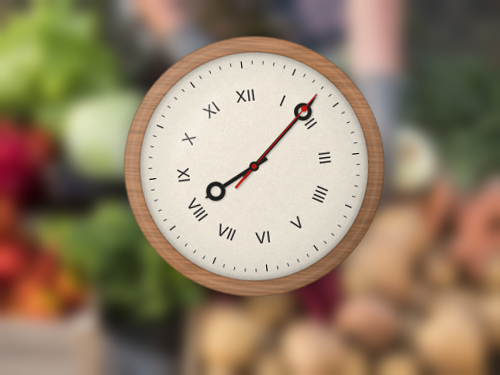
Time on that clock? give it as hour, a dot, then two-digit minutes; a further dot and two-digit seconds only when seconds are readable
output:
8.08.08
